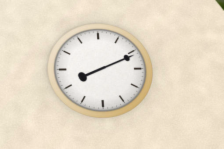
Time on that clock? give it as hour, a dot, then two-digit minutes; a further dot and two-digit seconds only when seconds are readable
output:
8.11
